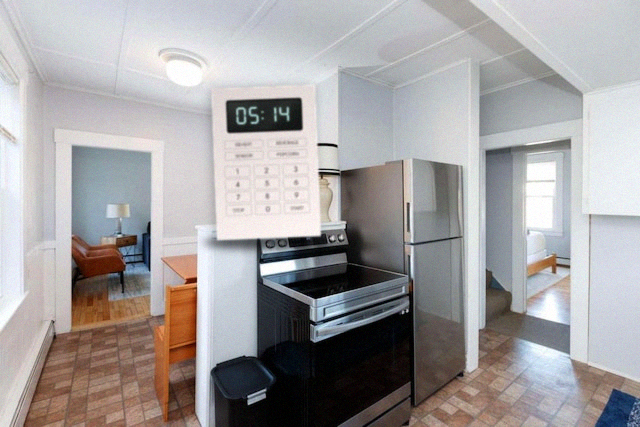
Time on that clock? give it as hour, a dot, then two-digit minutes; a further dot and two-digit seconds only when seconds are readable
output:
5.14
